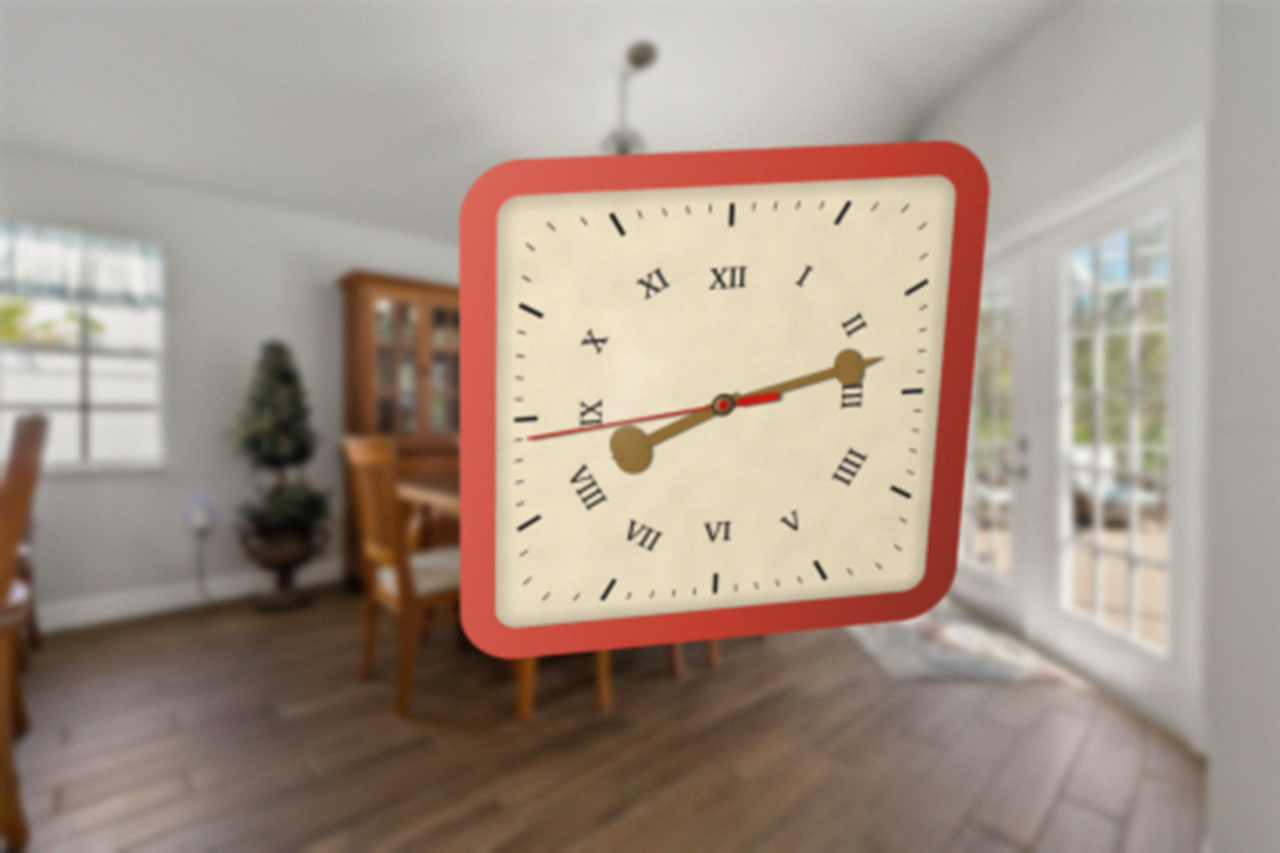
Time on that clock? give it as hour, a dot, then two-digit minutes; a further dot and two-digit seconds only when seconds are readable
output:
8.12.44
